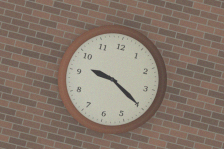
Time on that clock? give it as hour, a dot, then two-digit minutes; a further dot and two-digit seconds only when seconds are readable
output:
9.20
